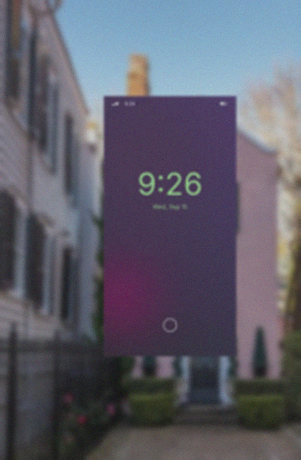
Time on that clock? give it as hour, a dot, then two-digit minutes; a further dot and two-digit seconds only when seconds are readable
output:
9.26
